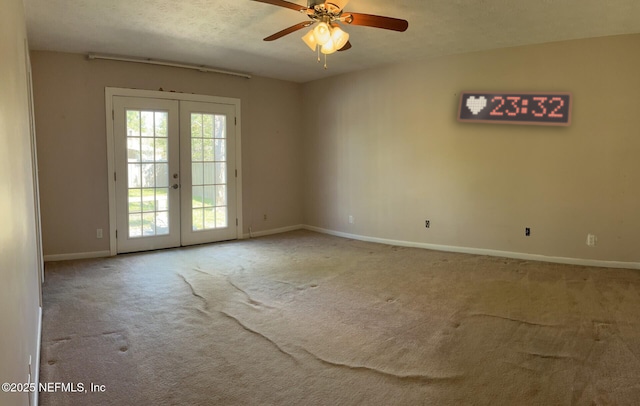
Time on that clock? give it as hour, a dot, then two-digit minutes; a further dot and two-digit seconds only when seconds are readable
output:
23.32
